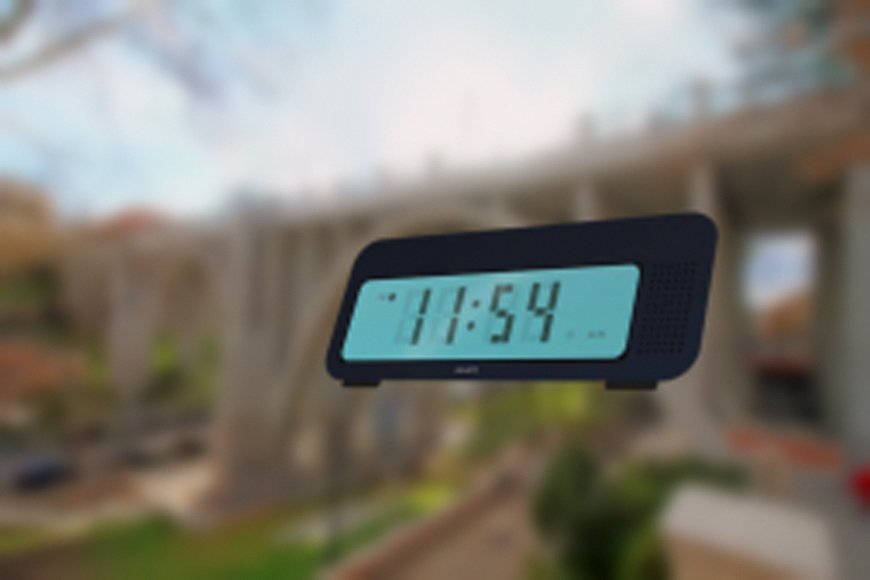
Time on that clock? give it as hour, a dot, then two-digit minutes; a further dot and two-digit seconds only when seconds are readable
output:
11.54
